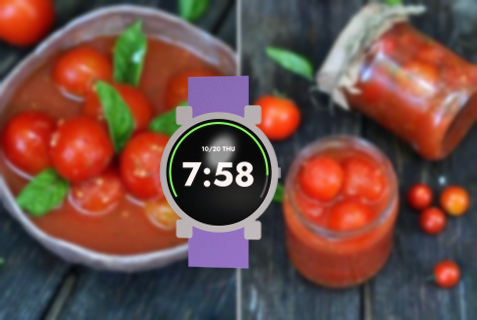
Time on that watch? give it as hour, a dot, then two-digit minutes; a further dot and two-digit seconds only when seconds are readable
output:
7.58
